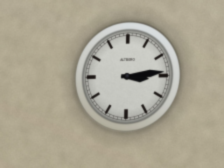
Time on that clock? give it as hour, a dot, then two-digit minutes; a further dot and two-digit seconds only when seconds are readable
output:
3.14
